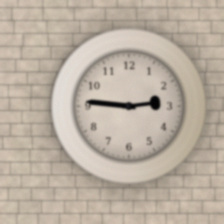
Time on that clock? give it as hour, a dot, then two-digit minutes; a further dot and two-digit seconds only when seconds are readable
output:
2.46
